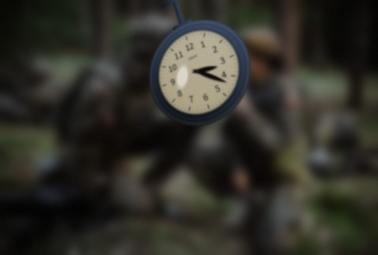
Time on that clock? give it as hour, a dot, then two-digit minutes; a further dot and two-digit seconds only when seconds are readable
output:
3.22
